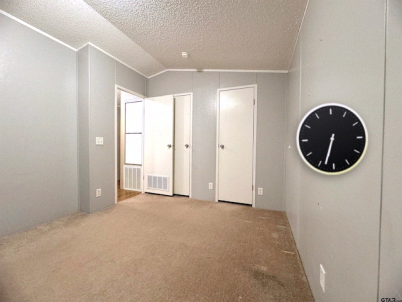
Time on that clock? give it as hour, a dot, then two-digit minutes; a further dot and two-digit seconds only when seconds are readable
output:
6.33
